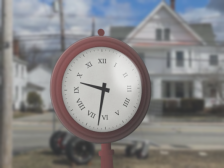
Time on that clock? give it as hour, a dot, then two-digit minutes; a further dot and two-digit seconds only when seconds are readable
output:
9.32
